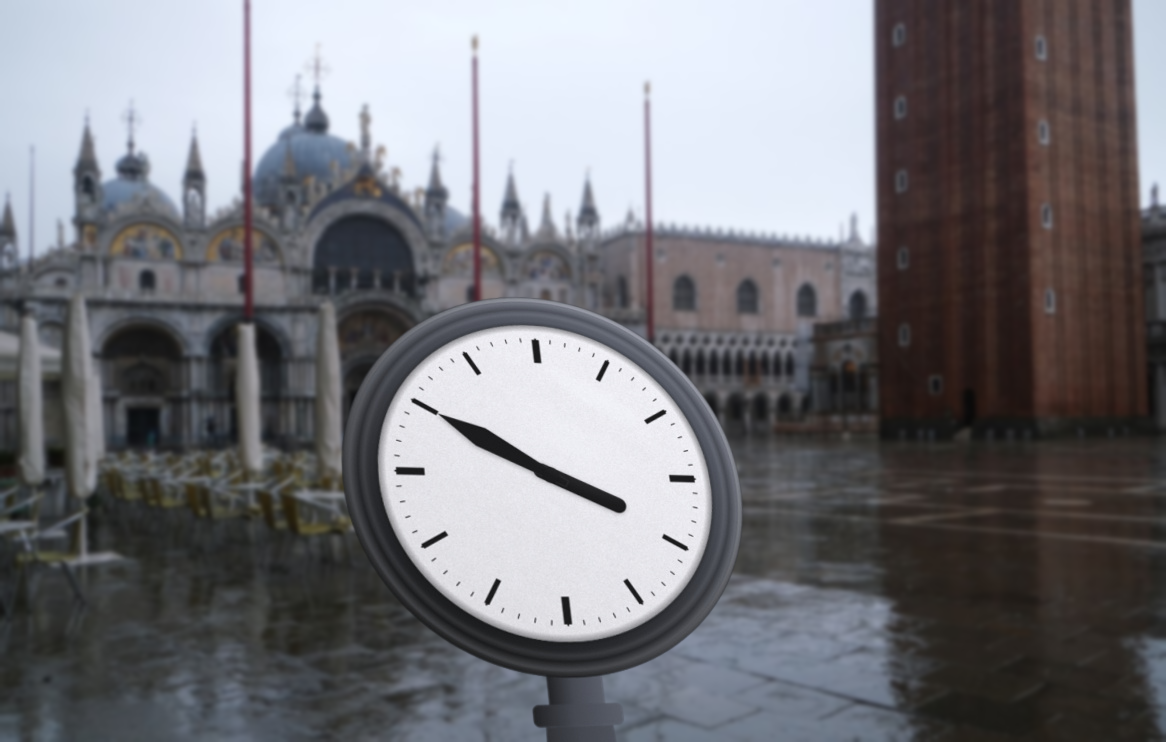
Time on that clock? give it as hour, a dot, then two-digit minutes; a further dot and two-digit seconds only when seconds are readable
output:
3.50
